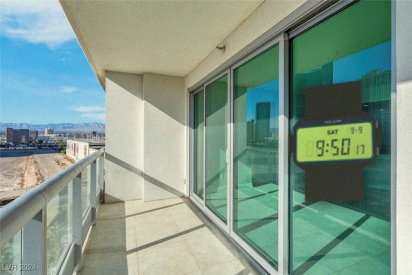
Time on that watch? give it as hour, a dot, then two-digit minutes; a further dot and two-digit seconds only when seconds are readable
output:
9.50.17
